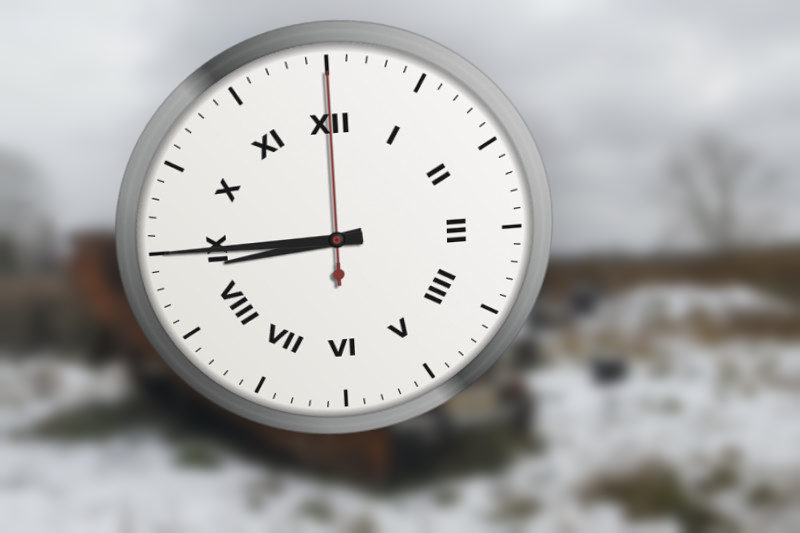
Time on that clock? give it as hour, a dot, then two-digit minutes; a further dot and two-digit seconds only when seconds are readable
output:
8.45.00
